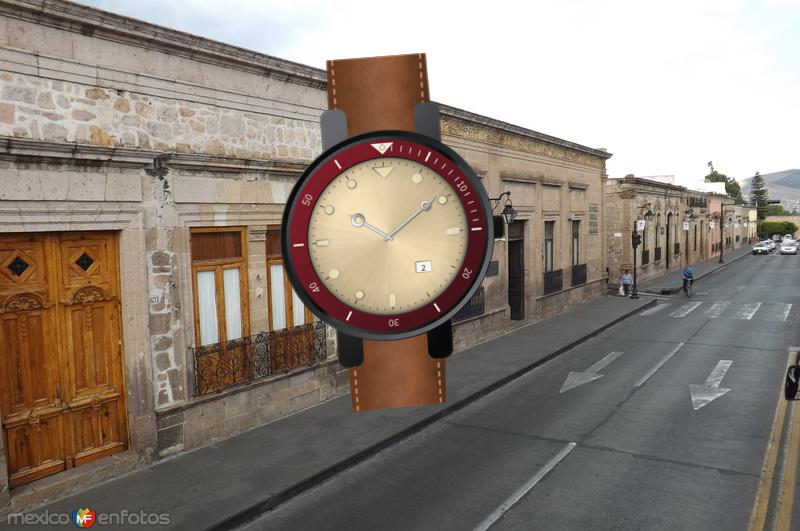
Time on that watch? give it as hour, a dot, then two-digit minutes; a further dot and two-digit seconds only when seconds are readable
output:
10.09
